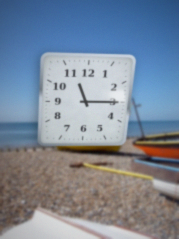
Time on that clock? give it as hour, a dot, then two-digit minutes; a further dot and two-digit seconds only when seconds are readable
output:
11.15
